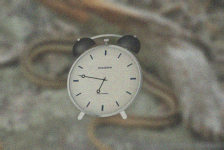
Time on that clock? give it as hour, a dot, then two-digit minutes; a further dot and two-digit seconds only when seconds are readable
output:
6.47
